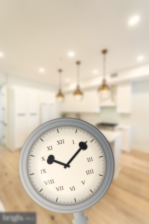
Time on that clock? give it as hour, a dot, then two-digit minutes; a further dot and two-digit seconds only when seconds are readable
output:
10.09
